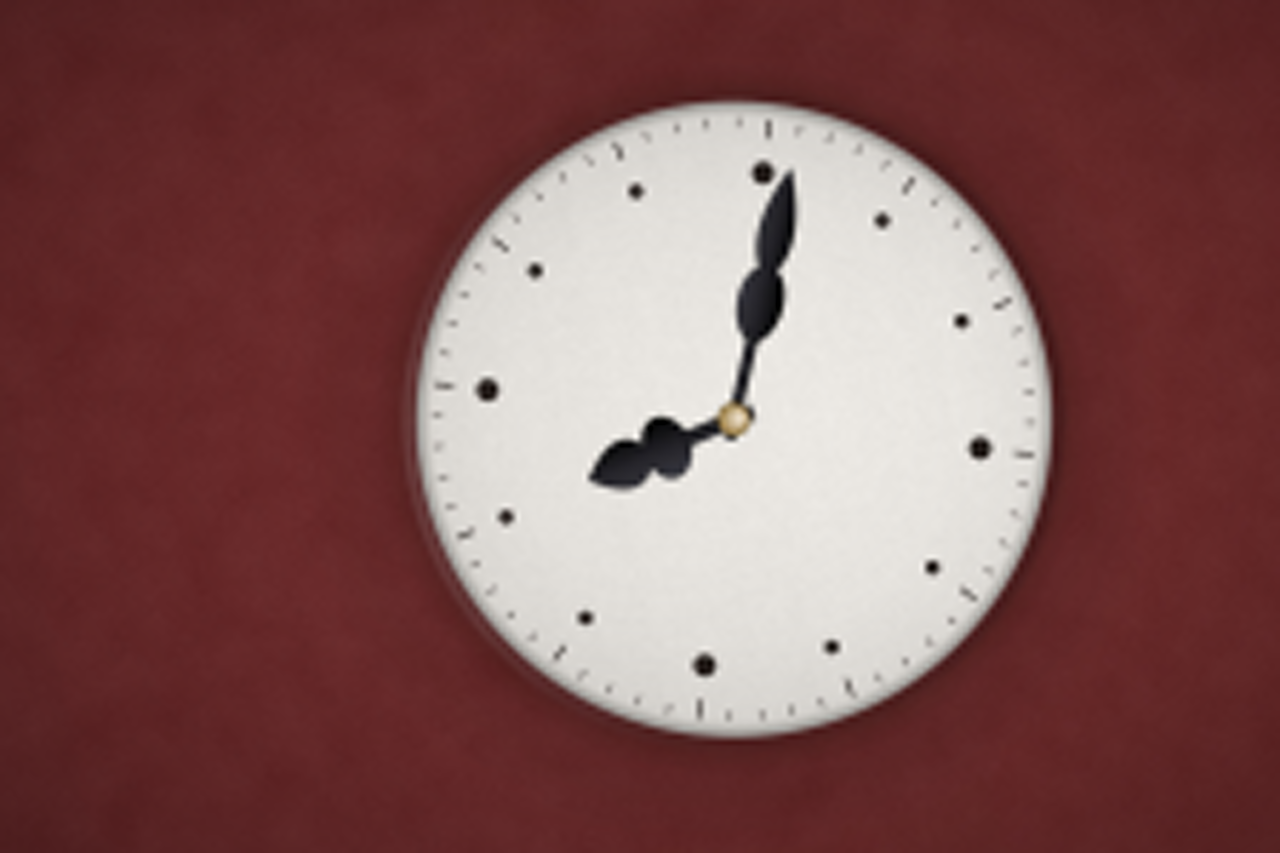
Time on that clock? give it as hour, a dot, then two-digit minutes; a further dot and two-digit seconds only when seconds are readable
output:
8.01
